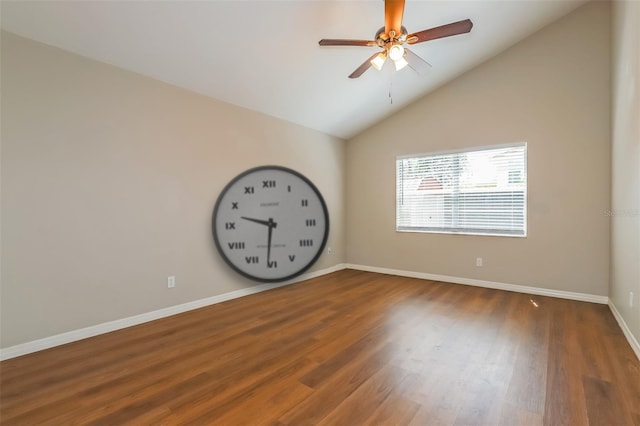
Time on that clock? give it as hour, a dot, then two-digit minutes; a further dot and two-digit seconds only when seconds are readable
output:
9.31
